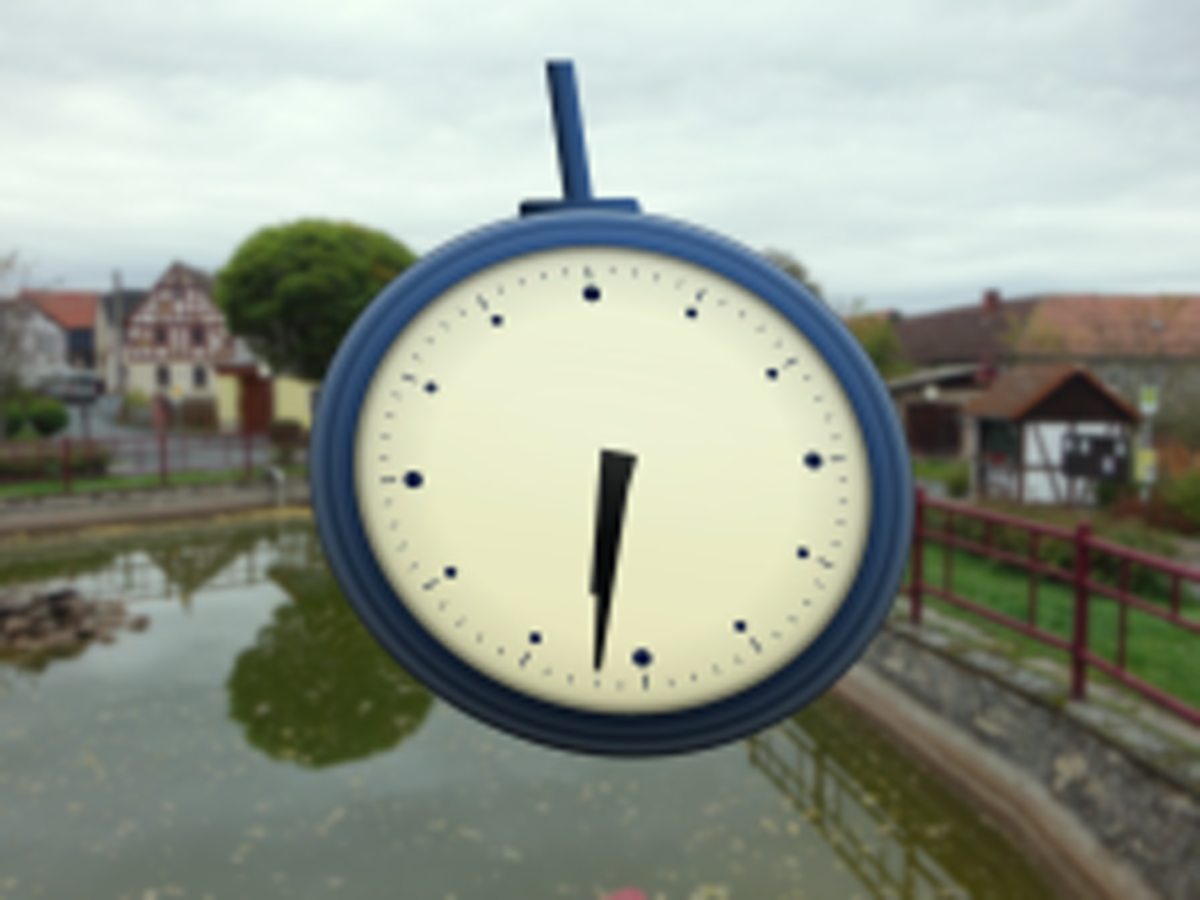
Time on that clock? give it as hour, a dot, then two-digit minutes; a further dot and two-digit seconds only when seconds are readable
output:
6.32
